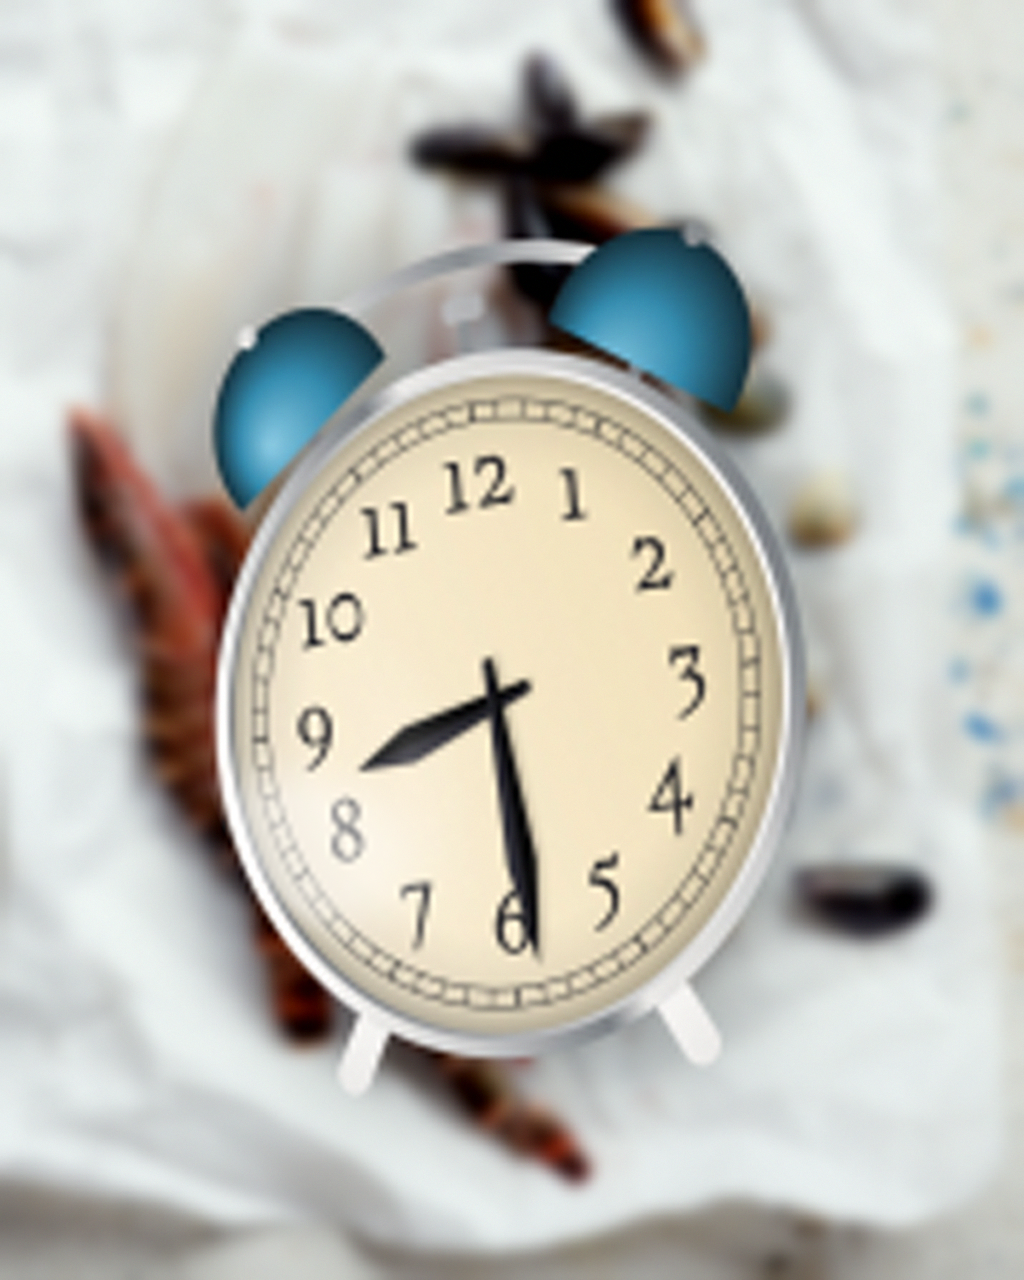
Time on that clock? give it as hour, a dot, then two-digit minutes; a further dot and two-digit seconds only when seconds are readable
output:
8.29
